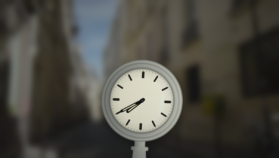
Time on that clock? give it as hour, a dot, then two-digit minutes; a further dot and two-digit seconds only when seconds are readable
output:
7.40
